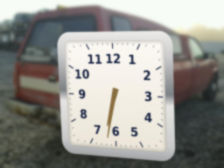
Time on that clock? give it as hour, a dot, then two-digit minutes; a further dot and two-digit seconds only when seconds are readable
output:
6.32
